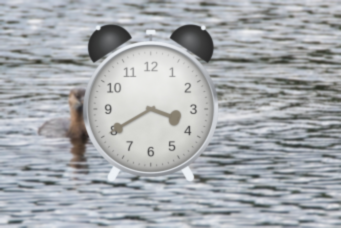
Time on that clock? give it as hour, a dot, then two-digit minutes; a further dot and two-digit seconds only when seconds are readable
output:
3.40
